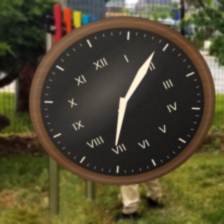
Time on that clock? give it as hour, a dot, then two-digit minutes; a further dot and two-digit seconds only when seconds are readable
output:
7.09
